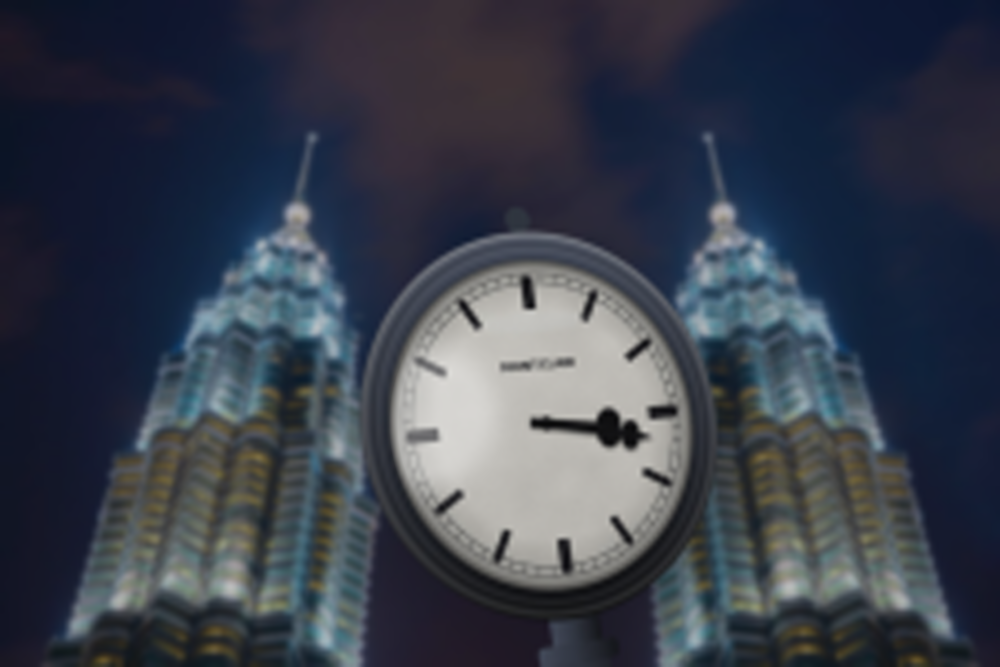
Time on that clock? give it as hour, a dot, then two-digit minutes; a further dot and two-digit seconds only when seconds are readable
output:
3.17
